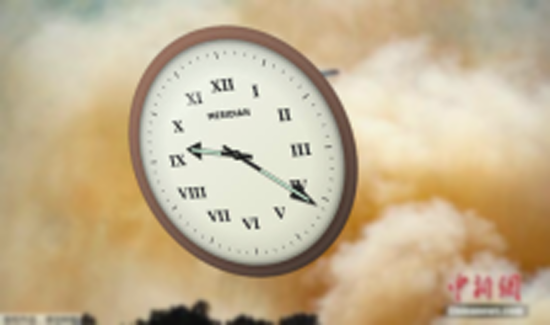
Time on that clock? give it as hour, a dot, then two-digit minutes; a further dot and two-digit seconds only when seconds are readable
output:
9.21
